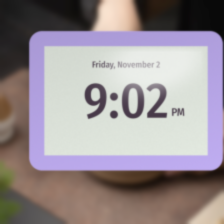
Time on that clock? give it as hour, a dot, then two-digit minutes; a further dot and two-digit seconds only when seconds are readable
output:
9.02
